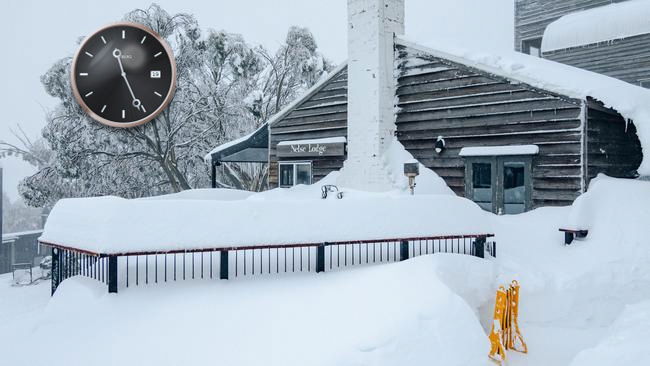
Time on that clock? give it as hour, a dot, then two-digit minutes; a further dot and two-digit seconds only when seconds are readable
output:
11.26
